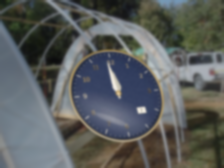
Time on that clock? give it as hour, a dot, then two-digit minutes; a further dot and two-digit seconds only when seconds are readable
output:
11.59
